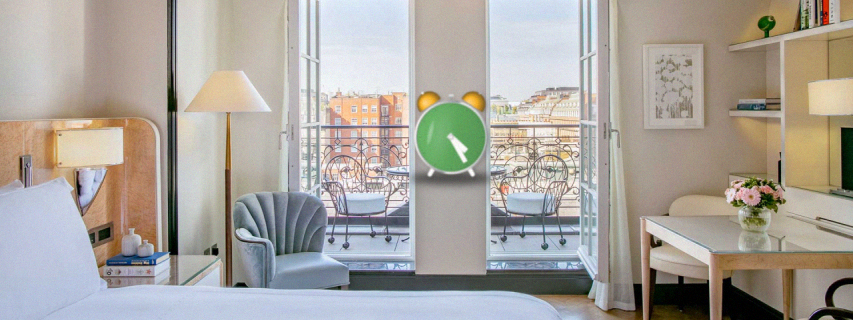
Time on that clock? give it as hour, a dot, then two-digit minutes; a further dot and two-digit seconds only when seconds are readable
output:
4.25
